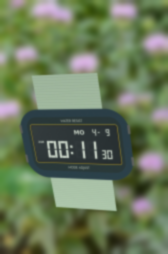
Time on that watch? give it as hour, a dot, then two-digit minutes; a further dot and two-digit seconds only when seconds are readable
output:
0.11
